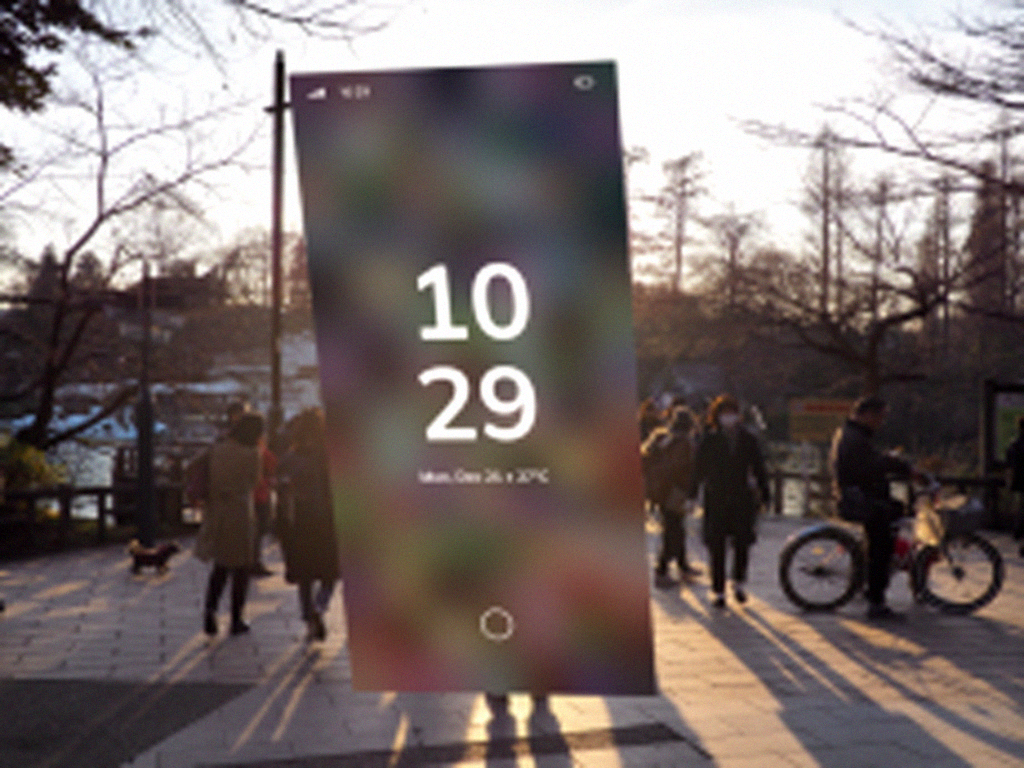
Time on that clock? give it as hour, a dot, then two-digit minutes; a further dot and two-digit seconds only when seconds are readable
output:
10.29
